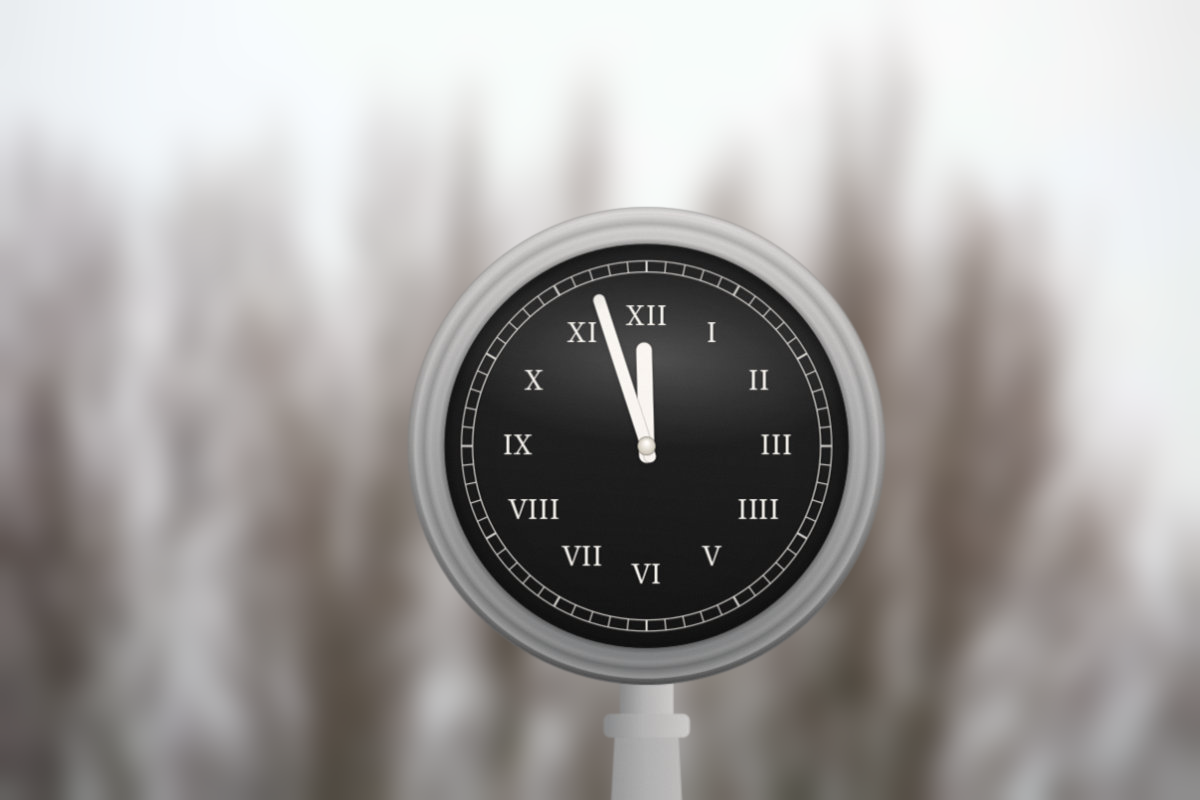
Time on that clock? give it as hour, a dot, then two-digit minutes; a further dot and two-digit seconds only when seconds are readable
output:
11.57
